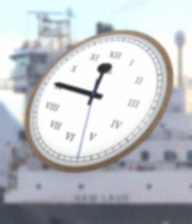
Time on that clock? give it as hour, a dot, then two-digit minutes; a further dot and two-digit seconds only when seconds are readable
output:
11.45.27
